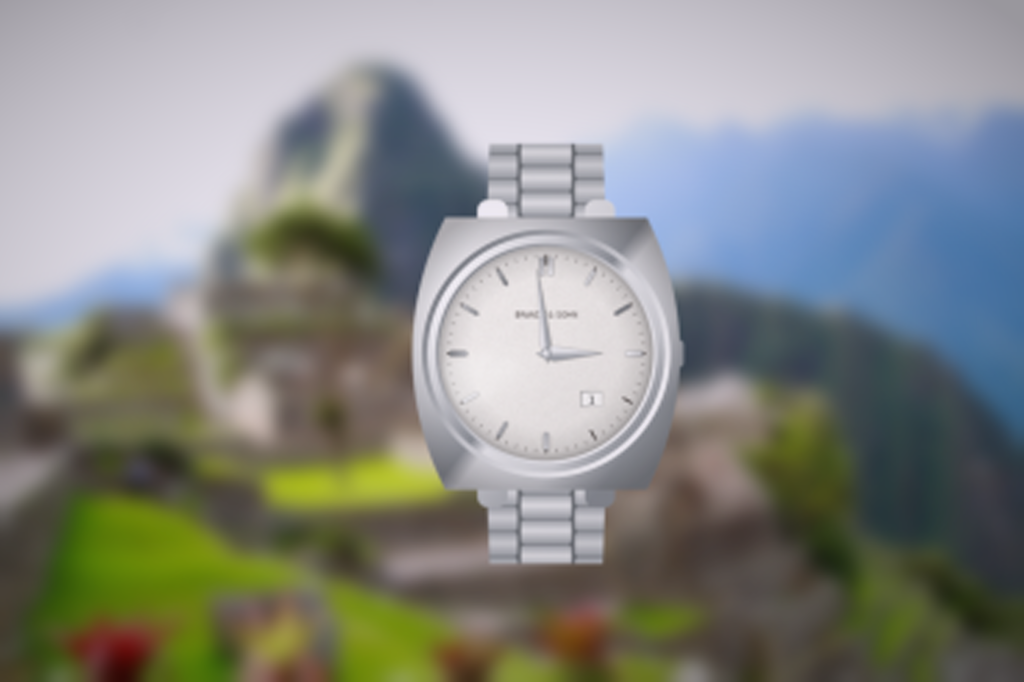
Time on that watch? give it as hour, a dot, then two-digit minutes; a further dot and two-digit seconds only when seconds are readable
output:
2.59
